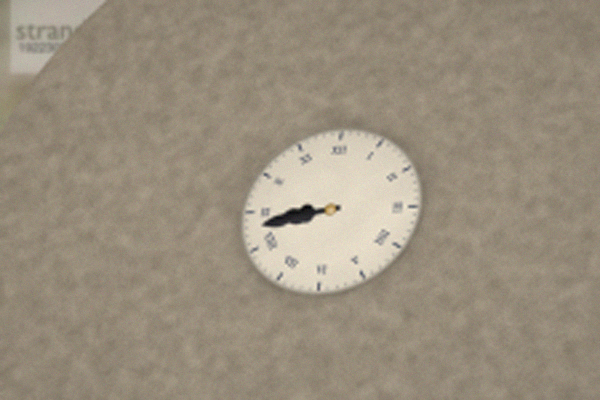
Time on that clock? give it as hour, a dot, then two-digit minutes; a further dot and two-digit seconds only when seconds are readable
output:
8.43
